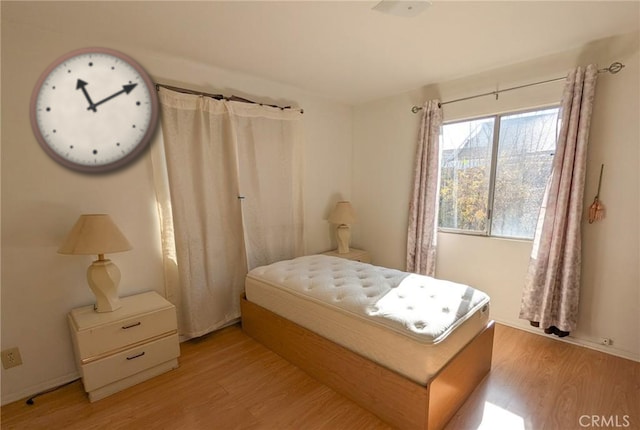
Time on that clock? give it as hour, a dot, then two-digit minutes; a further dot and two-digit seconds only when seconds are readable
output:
11.11
